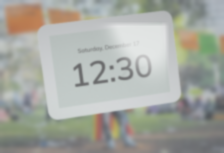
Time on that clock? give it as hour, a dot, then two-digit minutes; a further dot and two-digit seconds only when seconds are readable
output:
12.30
